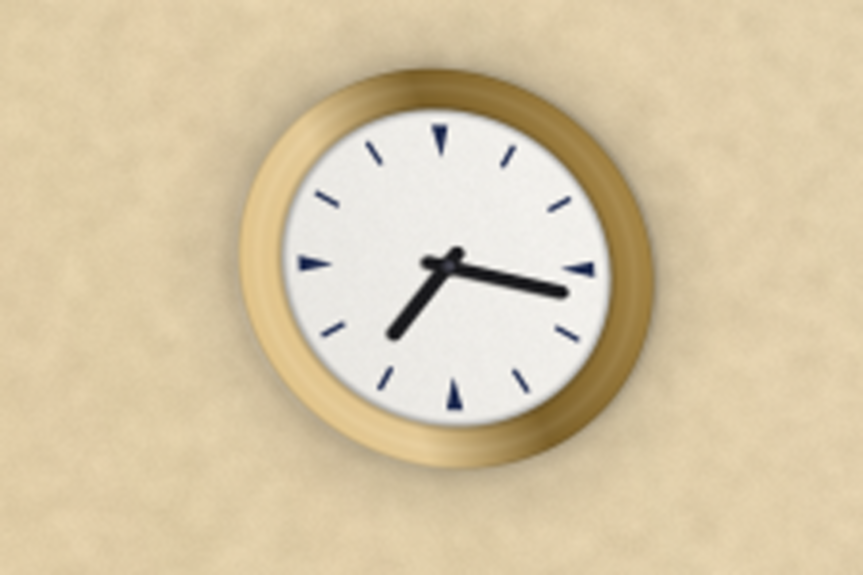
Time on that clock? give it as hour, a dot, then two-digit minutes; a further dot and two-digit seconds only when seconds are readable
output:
7.17
